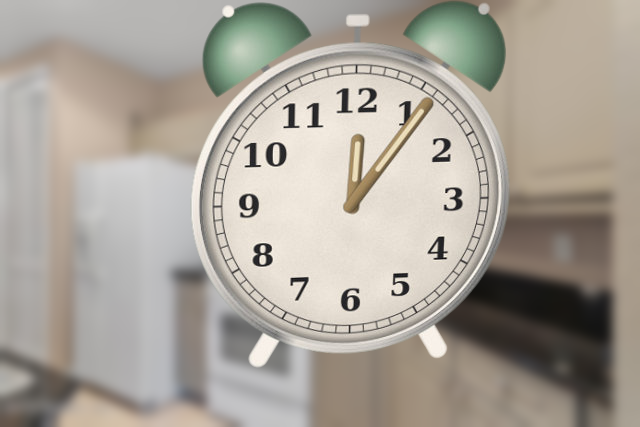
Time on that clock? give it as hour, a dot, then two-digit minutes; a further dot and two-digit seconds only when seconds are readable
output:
12.06
